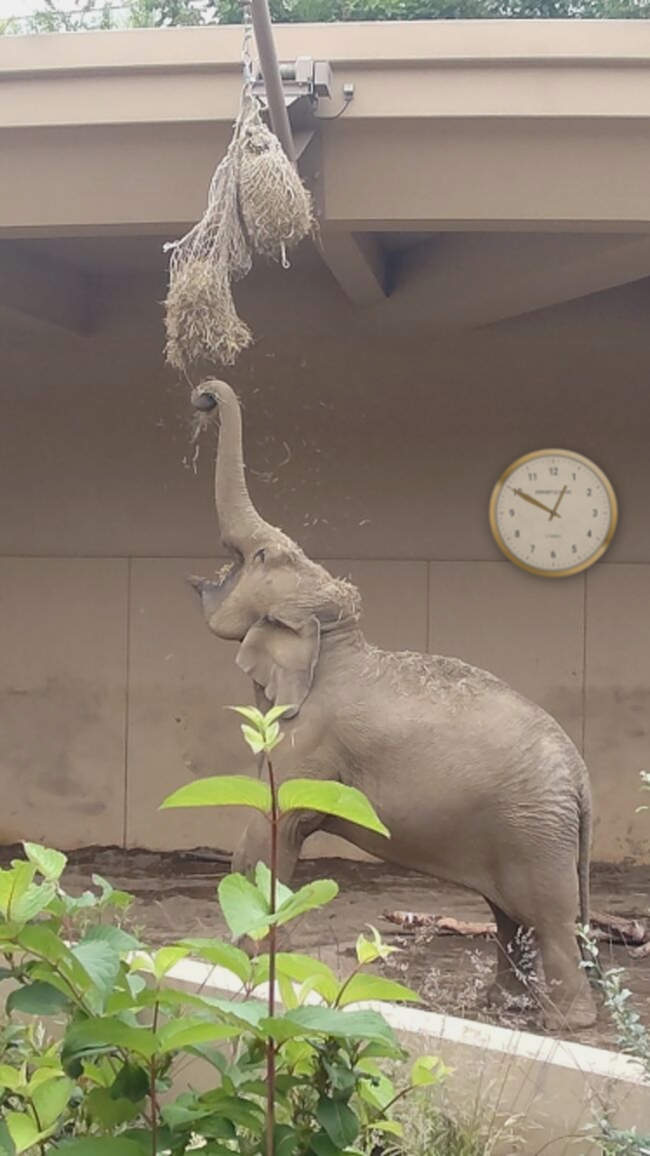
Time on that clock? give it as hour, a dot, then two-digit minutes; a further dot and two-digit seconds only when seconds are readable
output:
12.50
